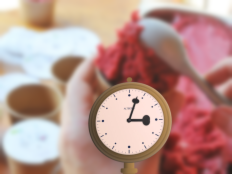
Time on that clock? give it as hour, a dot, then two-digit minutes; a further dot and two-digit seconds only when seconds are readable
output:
3.03
